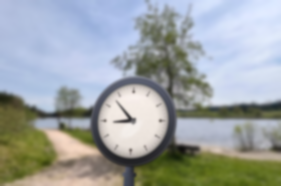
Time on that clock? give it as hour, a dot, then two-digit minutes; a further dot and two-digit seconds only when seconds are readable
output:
8.53
